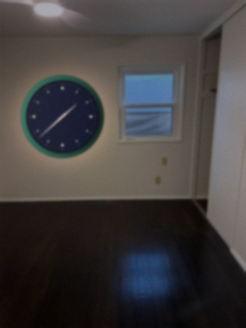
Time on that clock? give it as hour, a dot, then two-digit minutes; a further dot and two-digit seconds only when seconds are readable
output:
1.38
